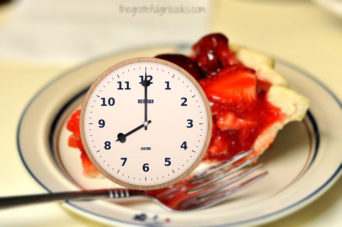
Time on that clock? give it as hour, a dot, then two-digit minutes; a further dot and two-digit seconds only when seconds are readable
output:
8.00
